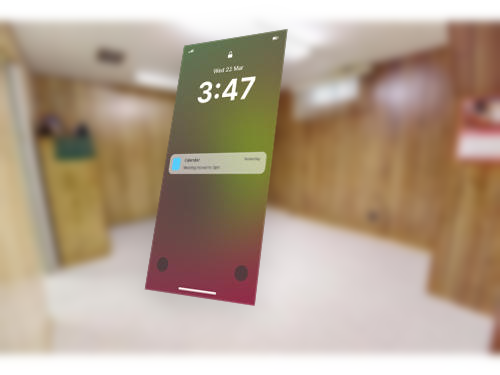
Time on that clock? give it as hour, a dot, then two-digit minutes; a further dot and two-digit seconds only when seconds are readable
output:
3.47
